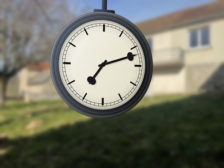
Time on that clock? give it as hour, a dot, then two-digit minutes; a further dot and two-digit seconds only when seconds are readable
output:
7.12
